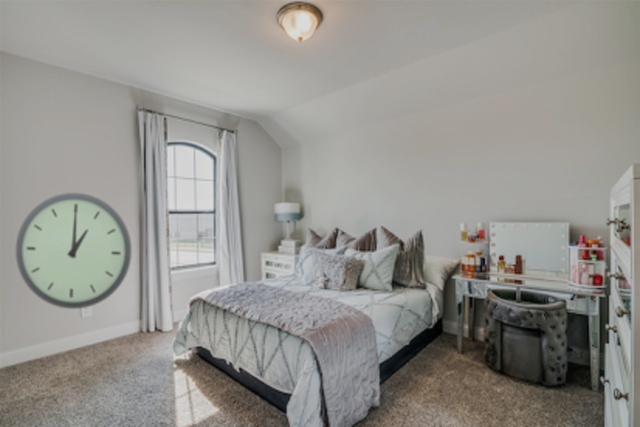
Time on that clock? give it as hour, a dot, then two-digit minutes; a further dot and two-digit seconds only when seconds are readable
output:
1.00
